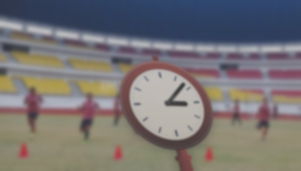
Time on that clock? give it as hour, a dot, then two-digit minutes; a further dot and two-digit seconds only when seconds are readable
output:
3.08
